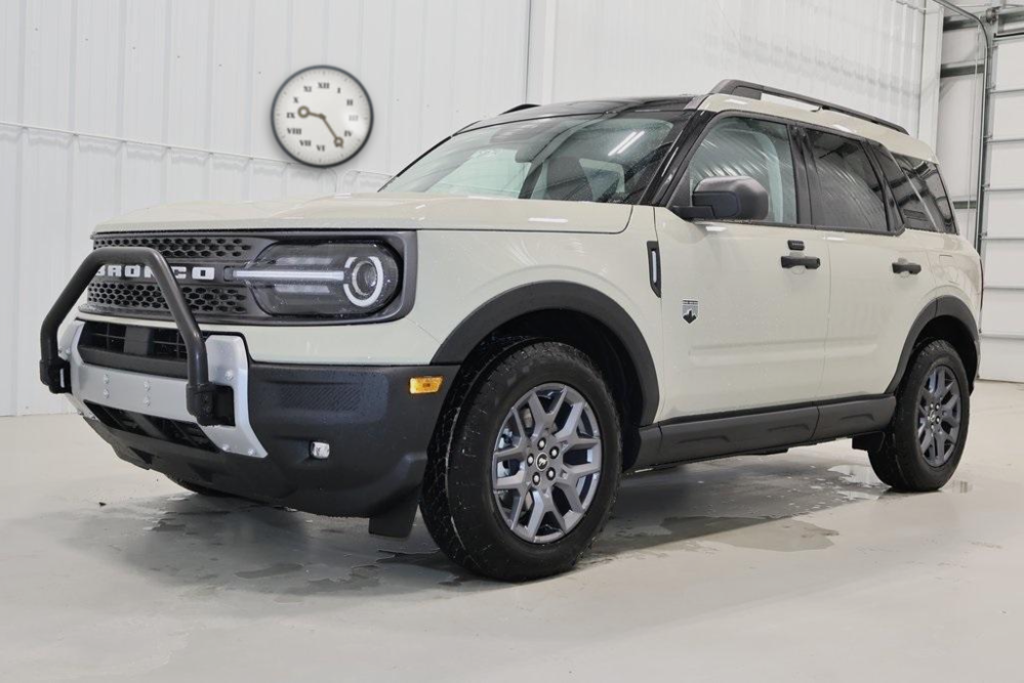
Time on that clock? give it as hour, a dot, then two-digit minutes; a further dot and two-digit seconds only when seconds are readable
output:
9.24
